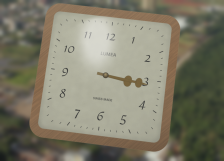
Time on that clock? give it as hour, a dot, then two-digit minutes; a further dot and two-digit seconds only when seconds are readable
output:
3.16
